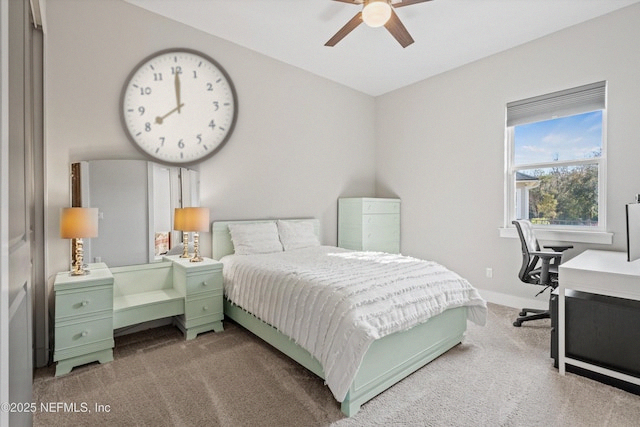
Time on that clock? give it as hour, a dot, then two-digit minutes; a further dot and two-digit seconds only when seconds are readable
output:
8.00
